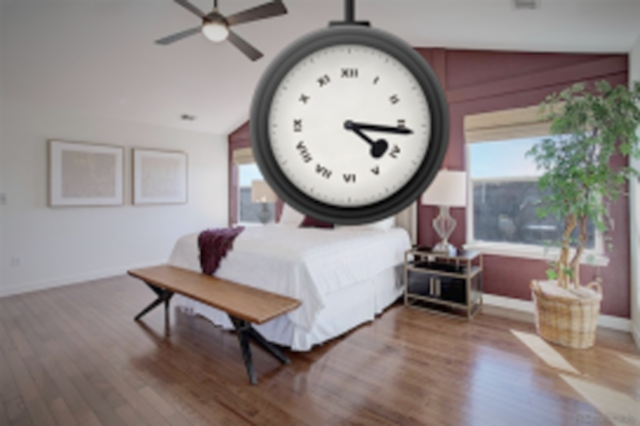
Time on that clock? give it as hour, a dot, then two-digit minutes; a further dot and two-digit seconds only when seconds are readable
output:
4.16
